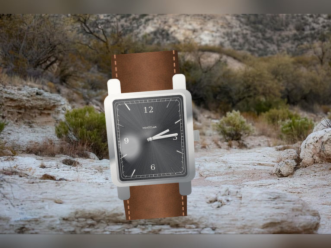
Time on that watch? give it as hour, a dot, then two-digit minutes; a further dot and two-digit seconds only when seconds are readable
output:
2.14
